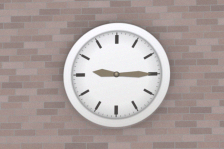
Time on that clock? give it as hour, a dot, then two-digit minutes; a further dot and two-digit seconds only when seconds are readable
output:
9.15
